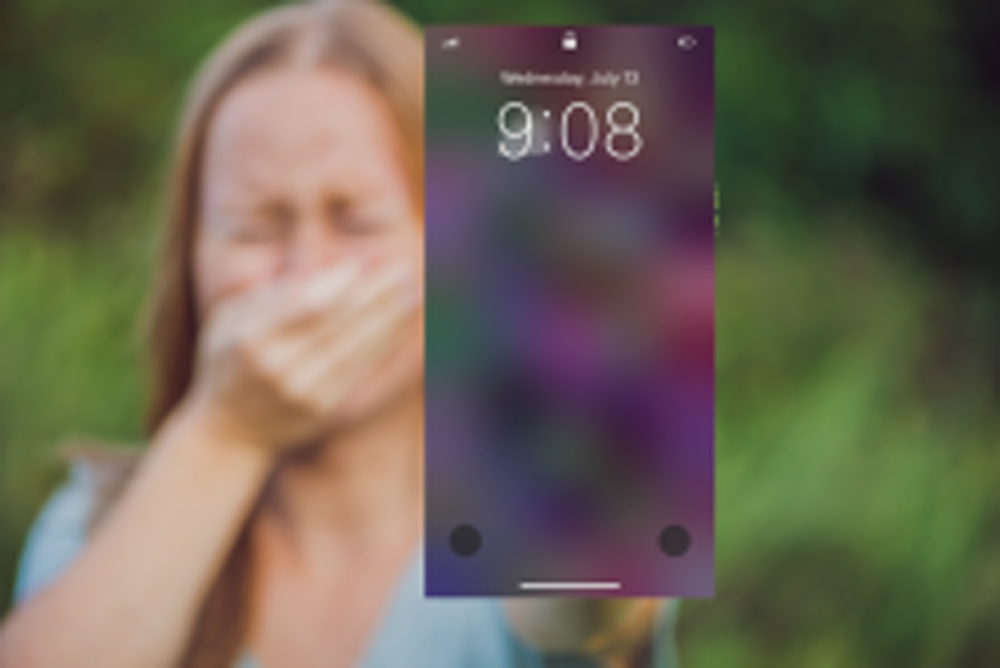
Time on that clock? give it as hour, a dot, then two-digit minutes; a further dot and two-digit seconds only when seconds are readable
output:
9.08
